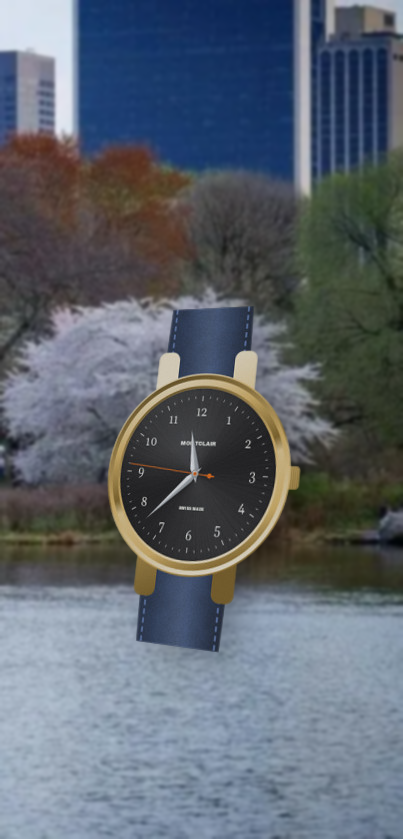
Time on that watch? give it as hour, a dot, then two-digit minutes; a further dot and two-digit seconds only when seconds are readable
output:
11.37.46
